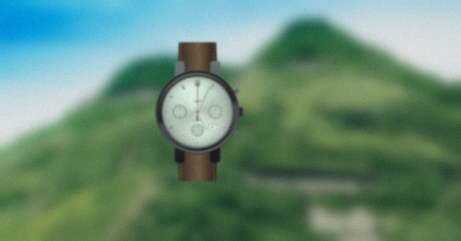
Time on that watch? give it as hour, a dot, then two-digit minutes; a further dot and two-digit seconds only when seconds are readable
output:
5.04
